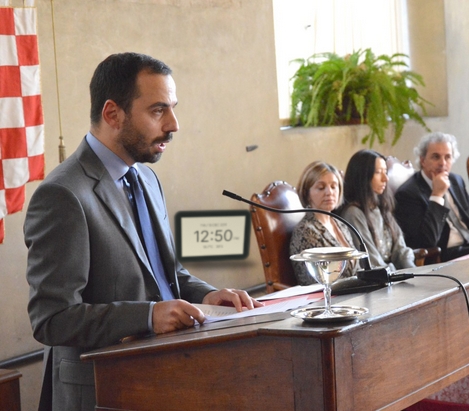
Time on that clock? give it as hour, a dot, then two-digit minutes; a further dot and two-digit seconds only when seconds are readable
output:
12.50
